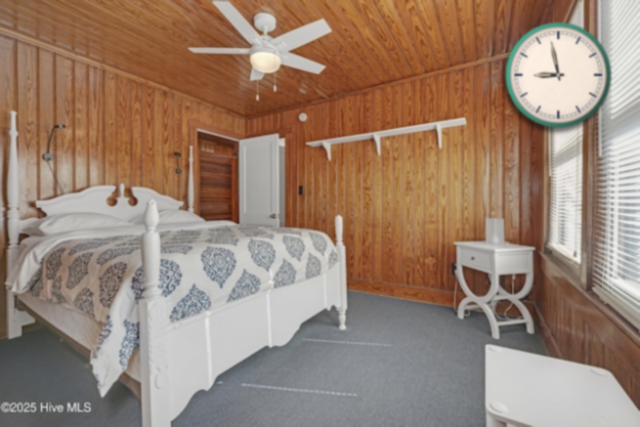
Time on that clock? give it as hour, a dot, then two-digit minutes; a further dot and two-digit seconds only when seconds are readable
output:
8.58
